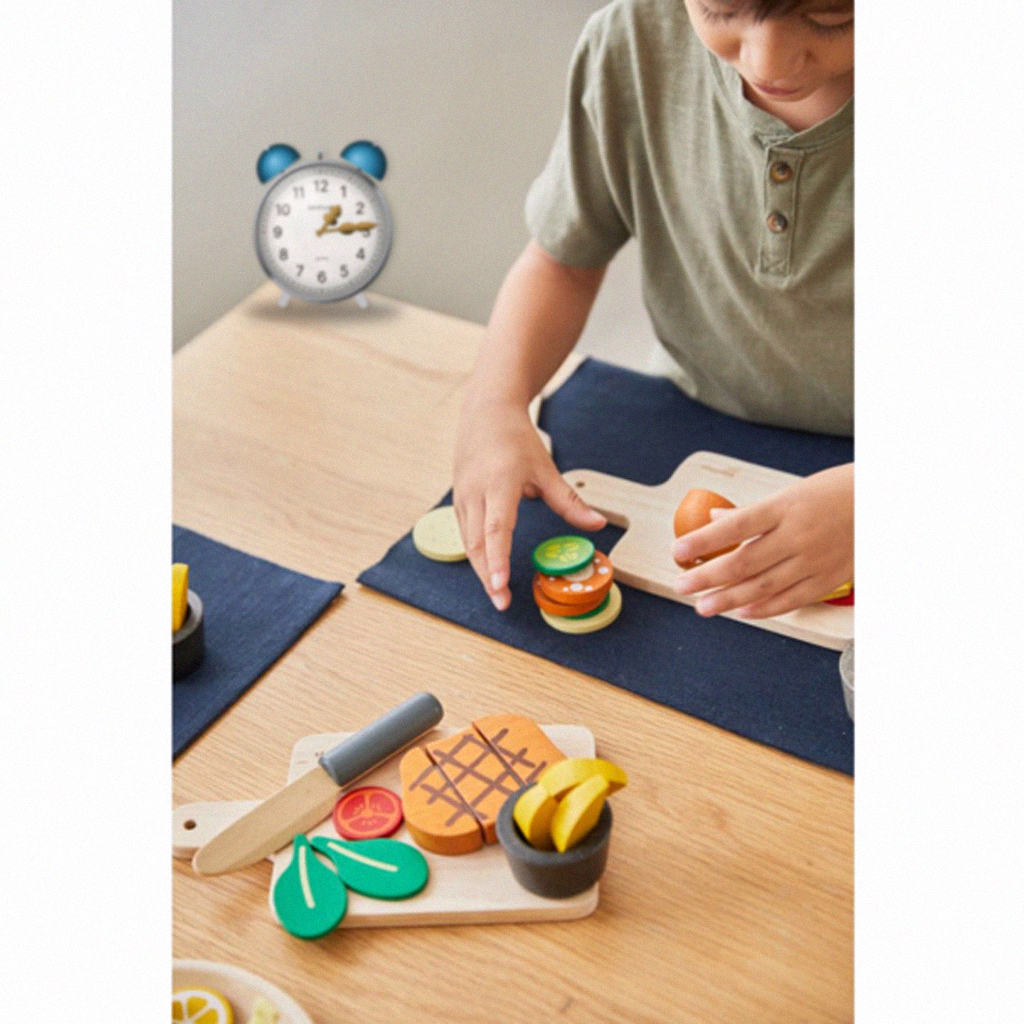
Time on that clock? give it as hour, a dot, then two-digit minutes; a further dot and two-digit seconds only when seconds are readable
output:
1.14
